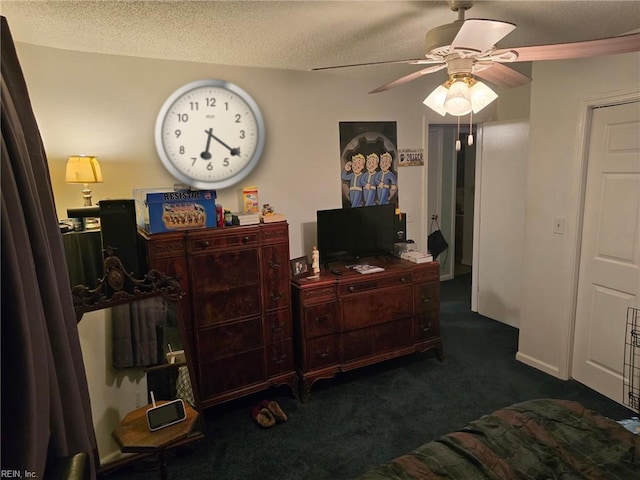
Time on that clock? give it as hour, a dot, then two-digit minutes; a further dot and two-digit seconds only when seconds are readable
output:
6.21
